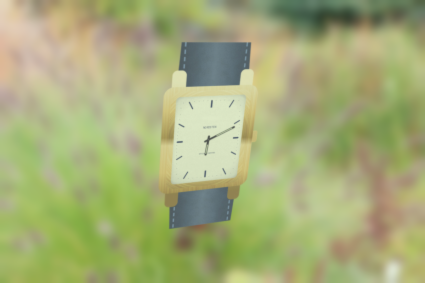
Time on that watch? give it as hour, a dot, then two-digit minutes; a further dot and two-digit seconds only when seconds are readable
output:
6.11
